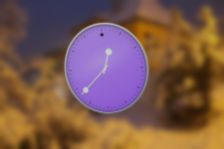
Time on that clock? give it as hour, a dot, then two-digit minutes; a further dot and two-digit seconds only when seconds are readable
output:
12.38
